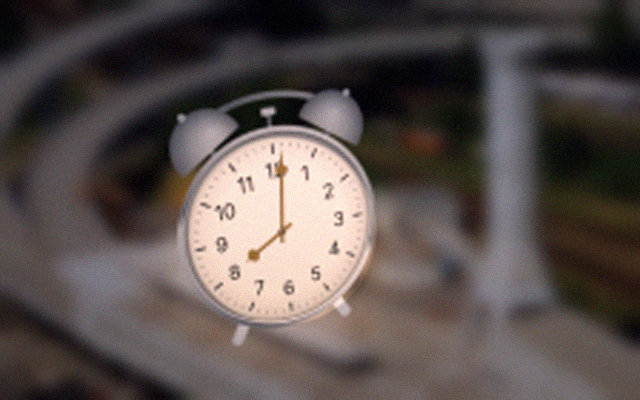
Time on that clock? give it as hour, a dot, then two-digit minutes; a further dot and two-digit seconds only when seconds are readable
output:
8.01
